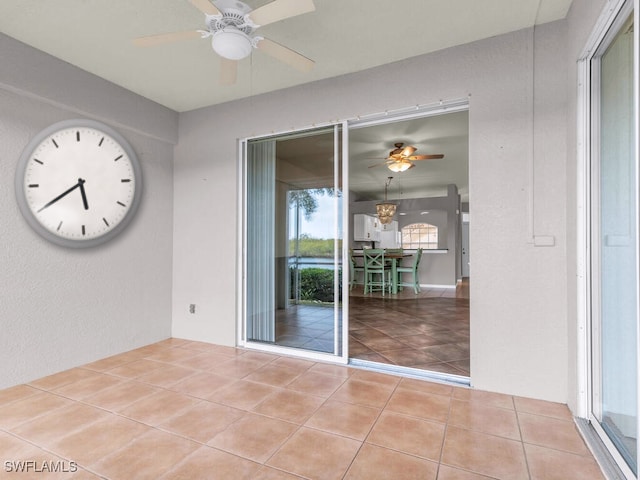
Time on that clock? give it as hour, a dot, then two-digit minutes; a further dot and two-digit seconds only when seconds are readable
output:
5.40
